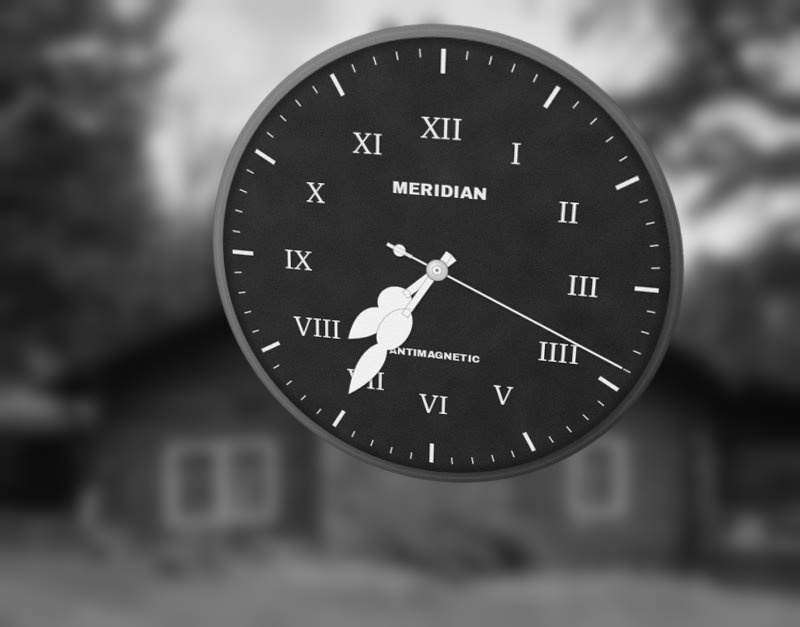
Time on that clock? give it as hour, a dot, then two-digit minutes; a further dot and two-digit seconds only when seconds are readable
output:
7.35.19
